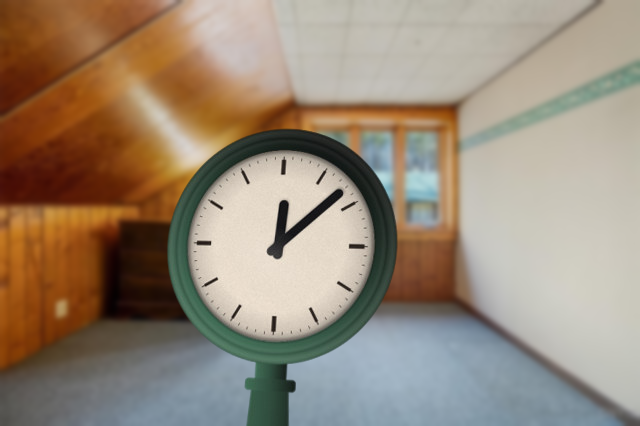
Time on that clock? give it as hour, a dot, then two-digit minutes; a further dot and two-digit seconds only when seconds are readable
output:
12.08
